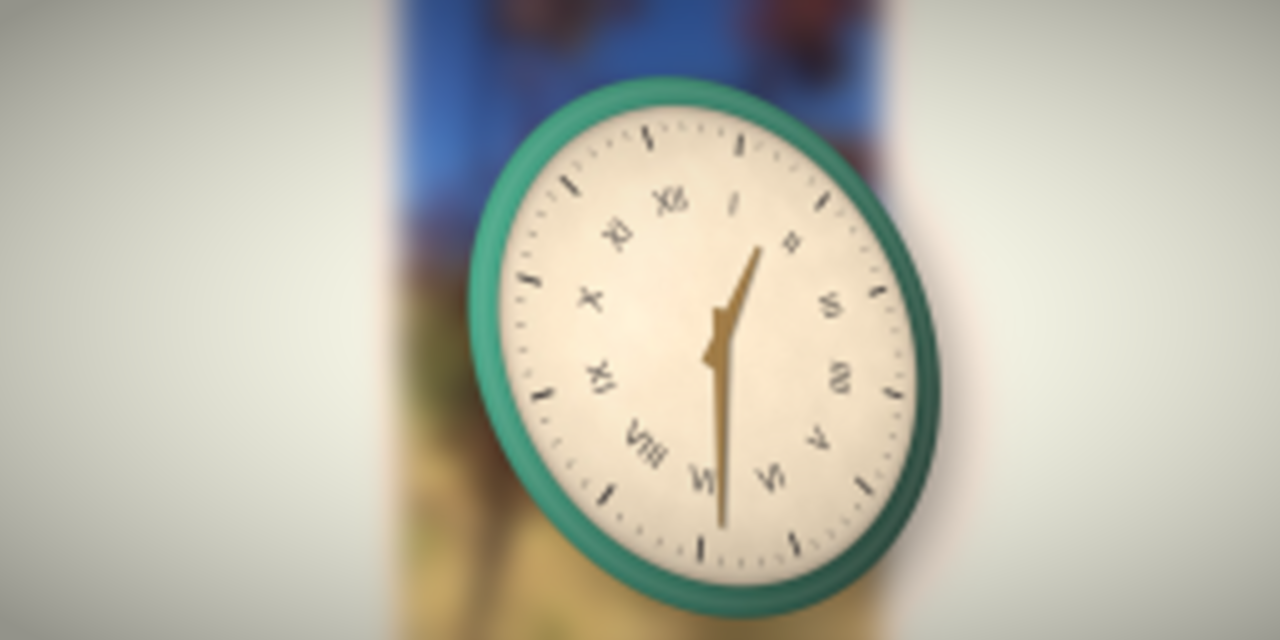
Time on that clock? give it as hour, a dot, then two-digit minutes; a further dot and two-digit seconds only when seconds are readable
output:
1.34
